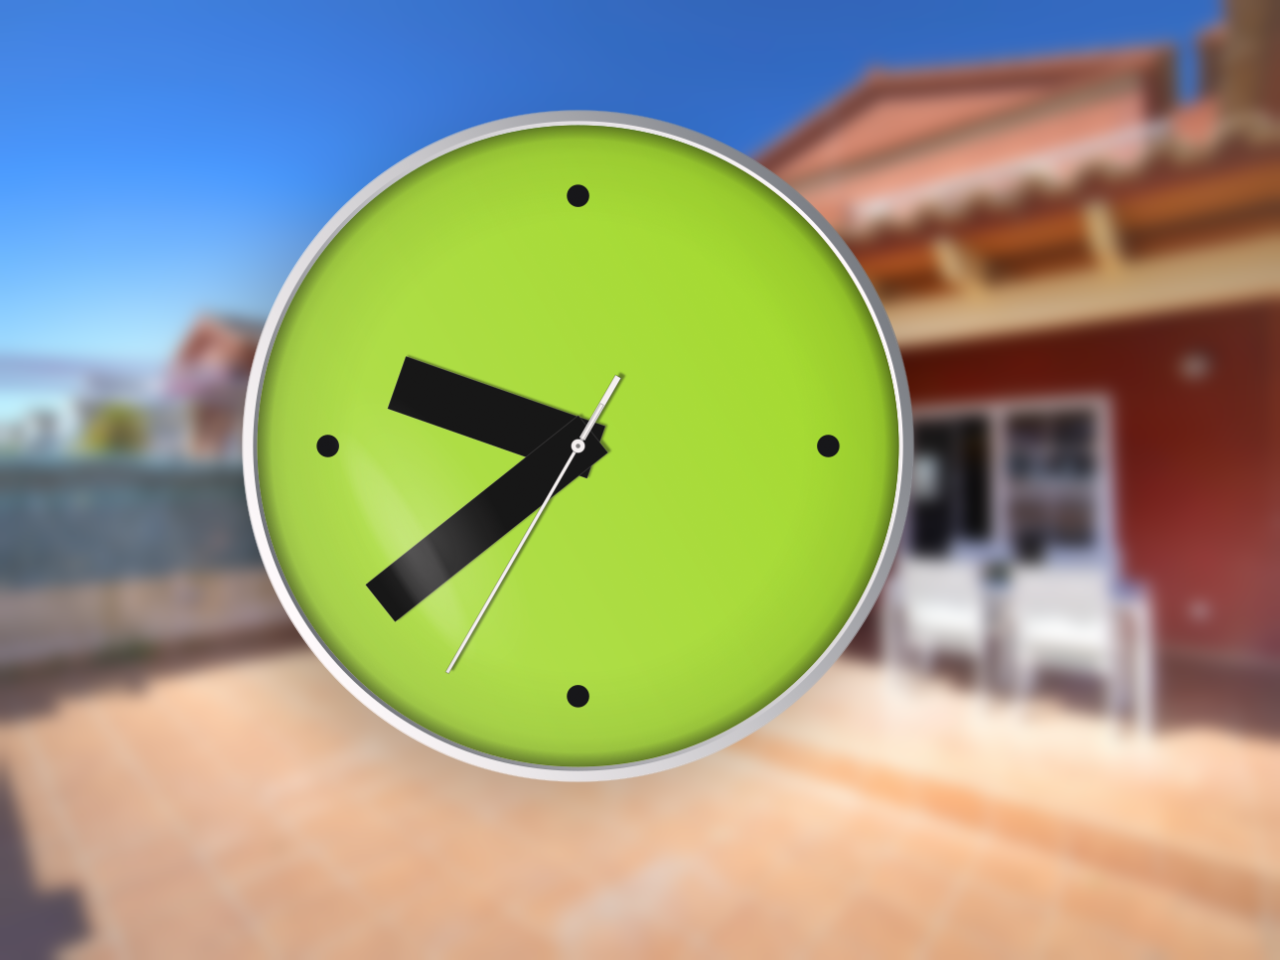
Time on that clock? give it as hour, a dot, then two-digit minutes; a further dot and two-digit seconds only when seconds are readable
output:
9.38.35
